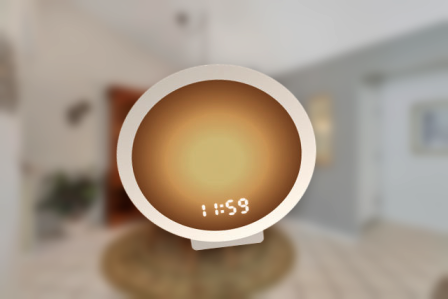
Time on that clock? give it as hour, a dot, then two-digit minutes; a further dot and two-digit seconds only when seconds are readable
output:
11.59
